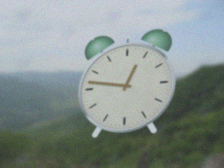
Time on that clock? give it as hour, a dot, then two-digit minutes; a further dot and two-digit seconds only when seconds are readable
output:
12.47
